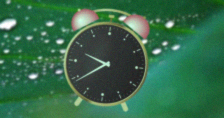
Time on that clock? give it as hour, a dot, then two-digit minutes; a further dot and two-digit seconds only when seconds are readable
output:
9.39
